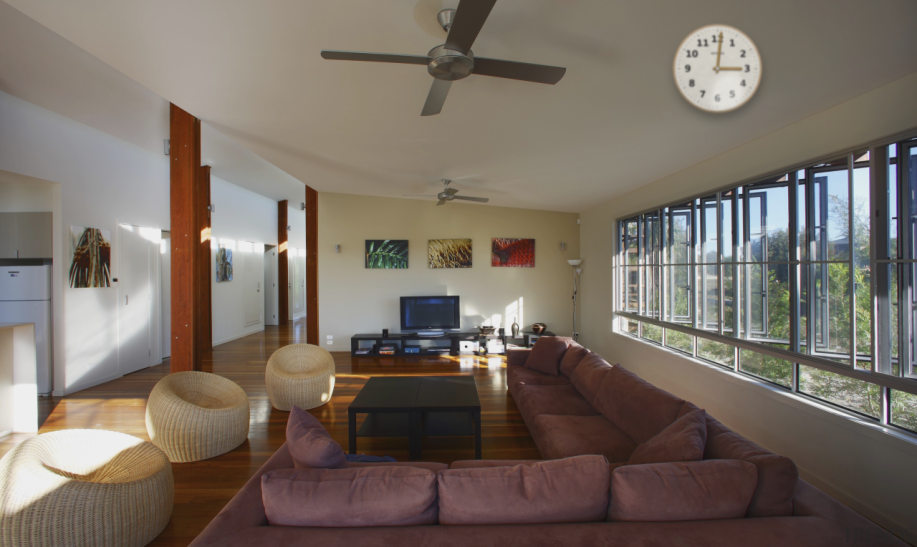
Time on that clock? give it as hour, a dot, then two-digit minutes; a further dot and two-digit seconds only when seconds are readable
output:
3.01
